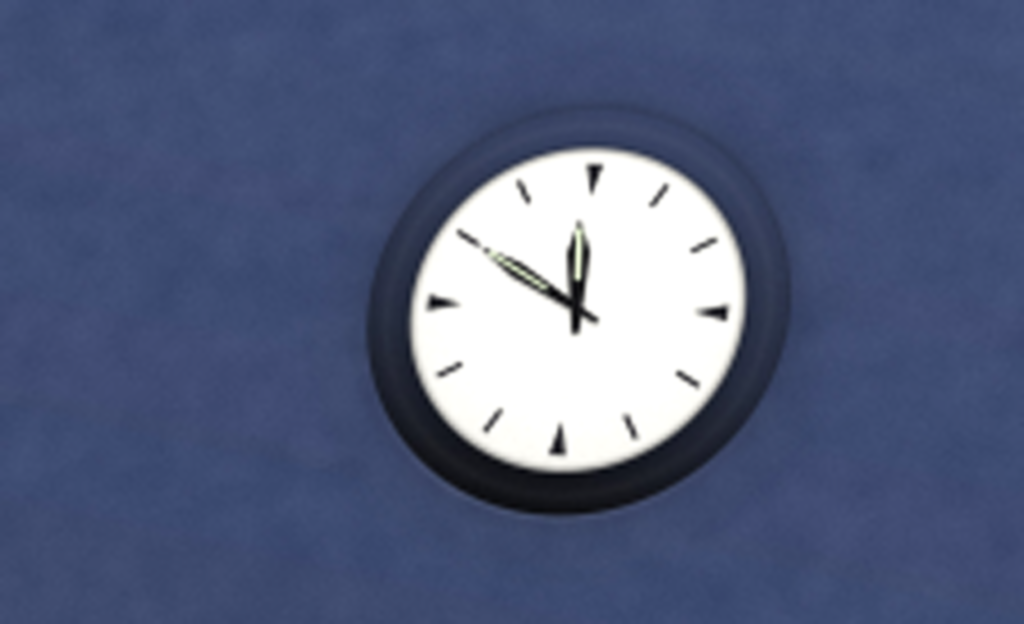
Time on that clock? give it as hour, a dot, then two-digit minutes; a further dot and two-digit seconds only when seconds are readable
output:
11.50
